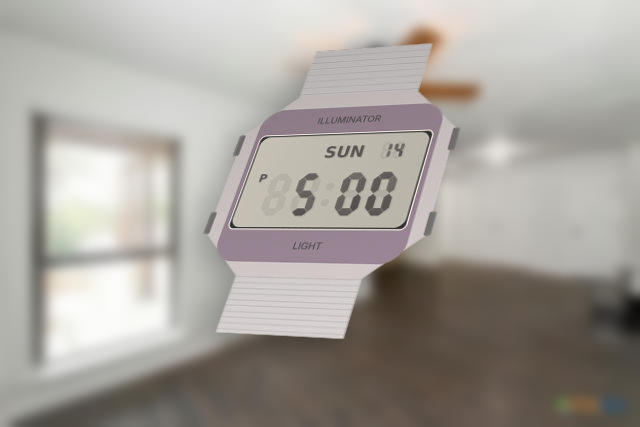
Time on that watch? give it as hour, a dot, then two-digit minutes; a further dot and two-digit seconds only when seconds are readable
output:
5.00
